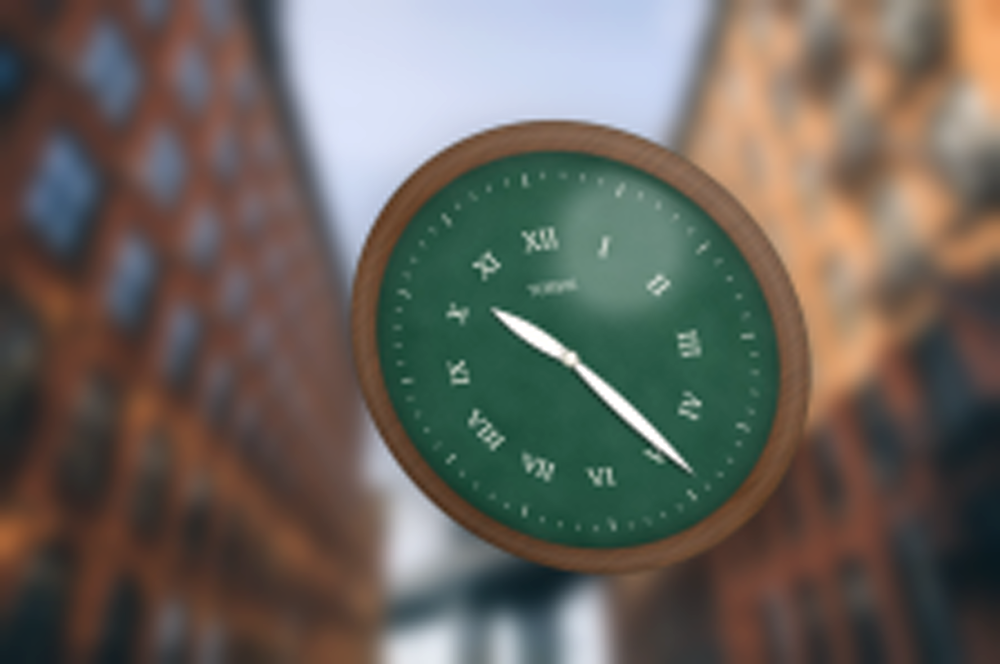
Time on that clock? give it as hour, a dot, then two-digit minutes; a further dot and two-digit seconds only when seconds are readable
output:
10.24
